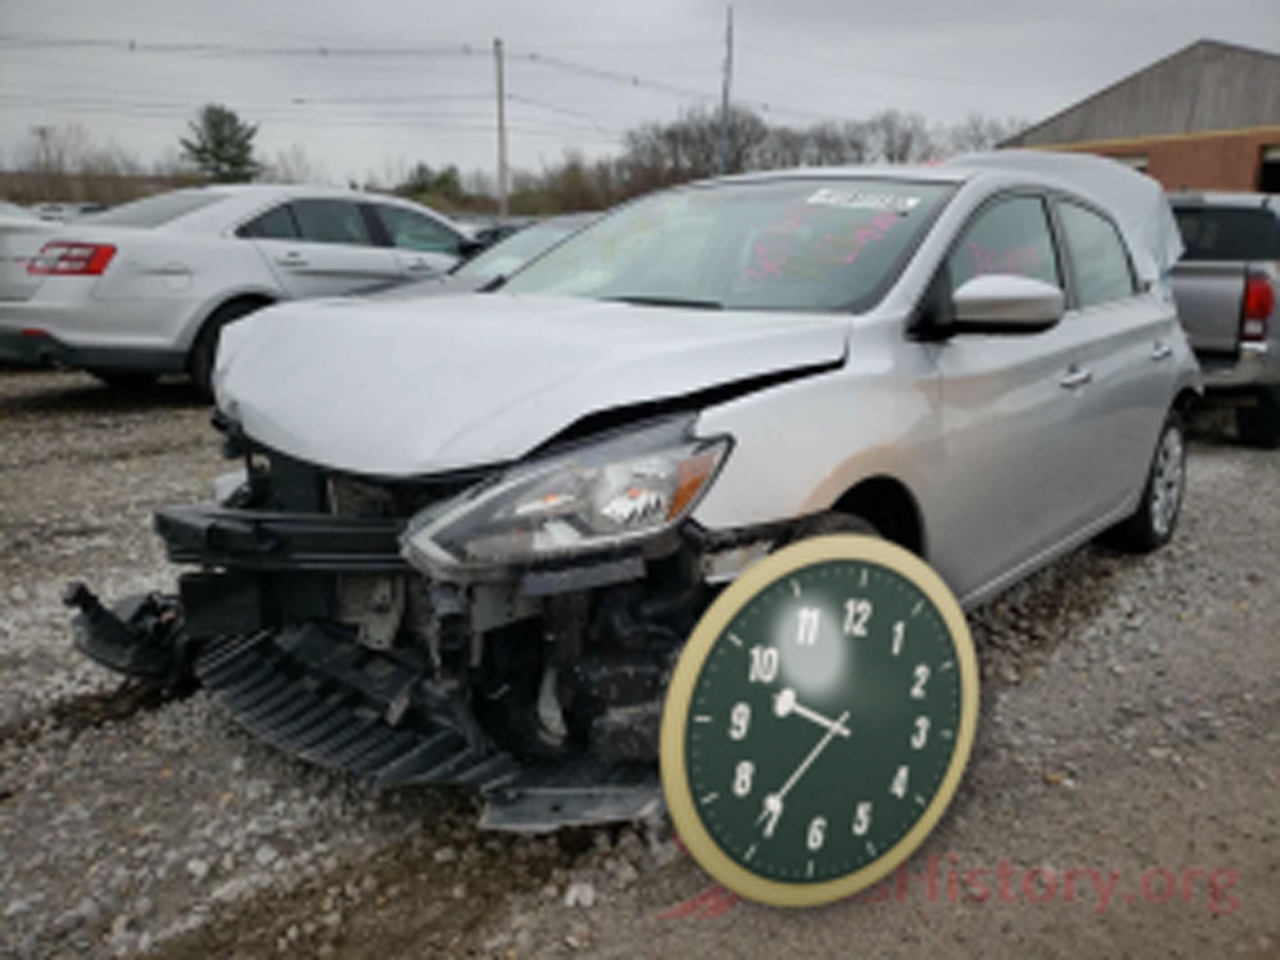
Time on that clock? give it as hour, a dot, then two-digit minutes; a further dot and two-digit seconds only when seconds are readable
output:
9.36
